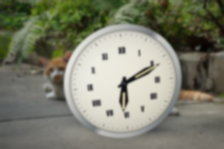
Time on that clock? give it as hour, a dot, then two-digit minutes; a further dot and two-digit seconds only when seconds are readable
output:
6.11
